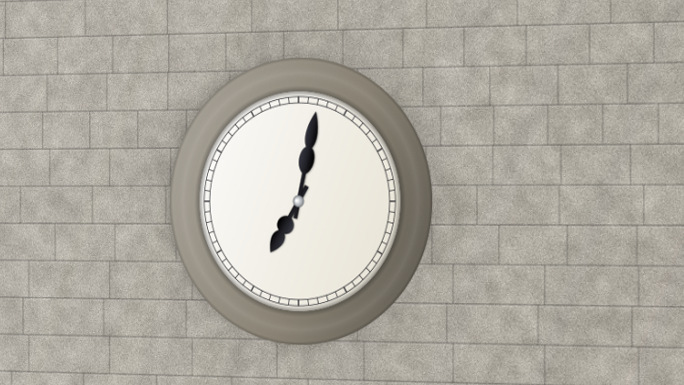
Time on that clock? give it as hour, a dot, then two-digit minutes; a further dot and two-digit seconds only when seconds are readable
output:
7.02
